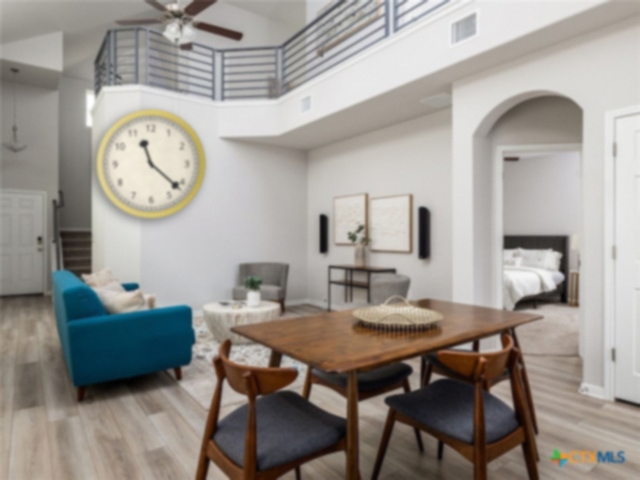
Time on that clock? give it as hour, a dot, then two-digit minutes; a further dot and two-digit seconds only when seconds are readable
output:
11.22
